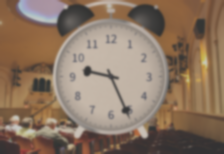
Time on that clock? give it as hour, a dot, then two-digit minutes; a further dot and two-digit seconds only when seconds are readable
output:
9.26
